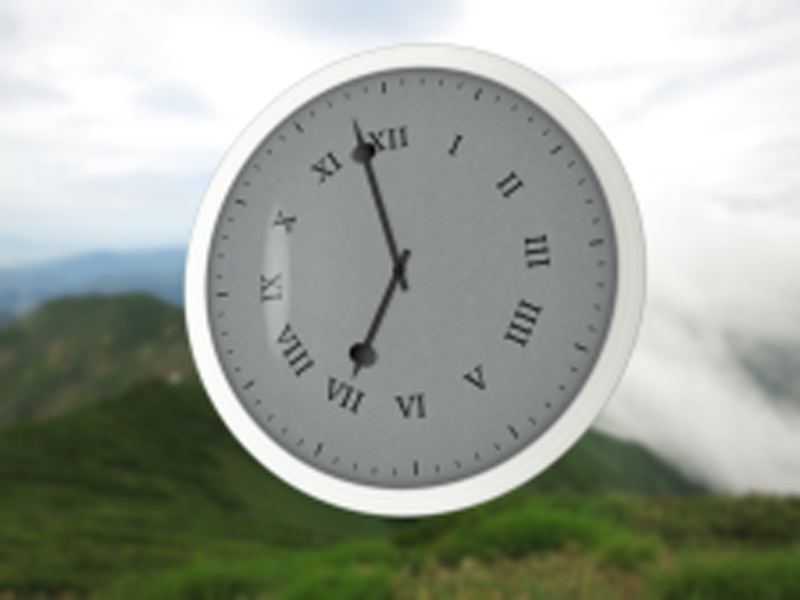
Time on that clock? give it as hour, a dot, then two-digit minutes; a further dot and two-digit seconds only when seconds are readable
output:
6.58
